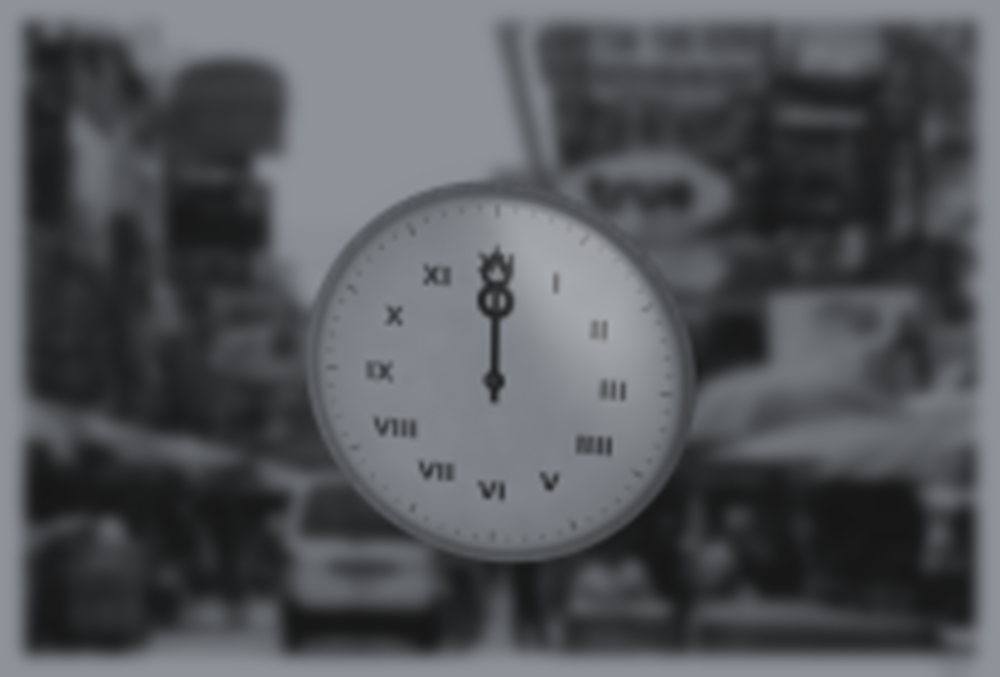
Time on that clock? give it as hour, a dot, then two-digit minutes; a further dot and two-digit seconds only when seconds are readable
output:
12.00
